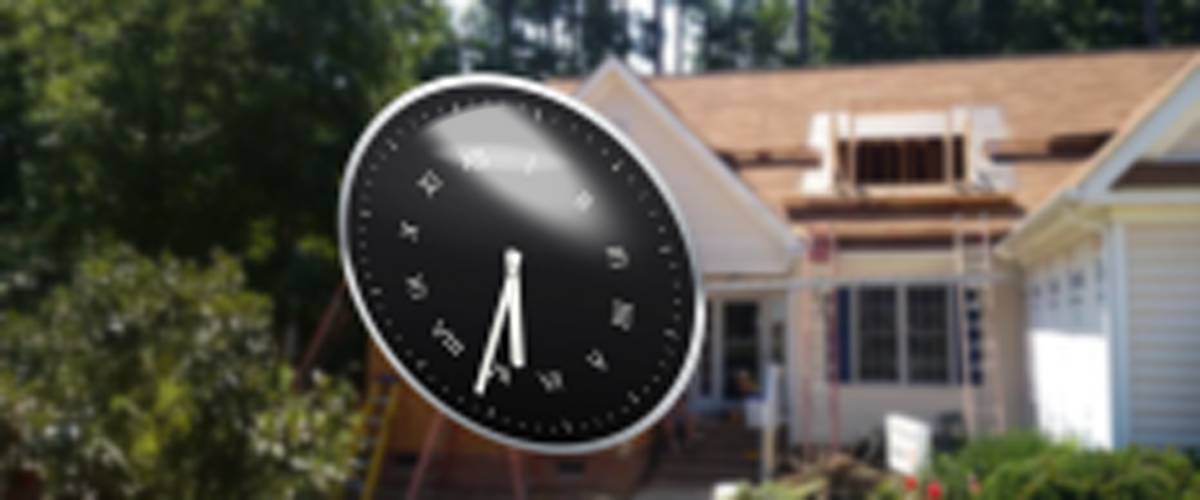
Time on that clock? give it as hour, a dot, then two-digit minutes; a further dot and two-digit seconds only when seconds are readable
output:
6.36
